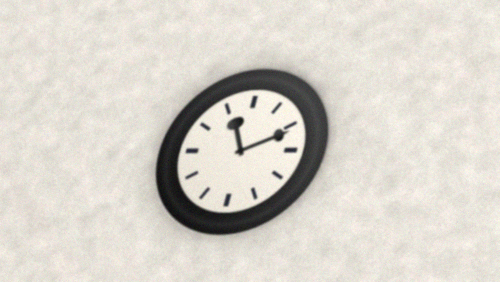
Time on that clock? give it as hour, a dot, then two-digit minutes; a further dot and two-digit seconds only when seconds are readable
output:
11.11
